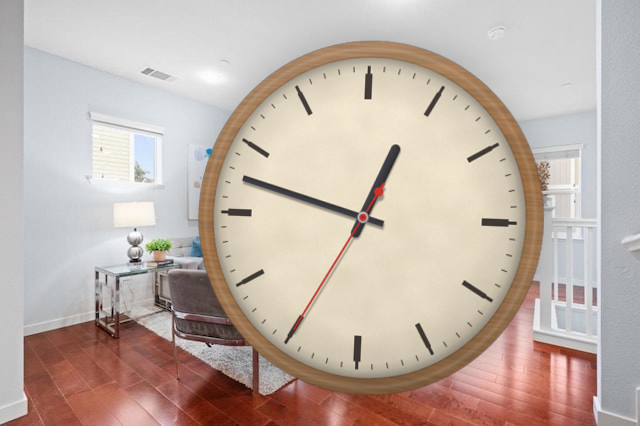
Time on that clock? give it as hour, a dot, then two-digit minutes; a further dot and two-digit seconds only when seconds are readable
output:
12.47.35
